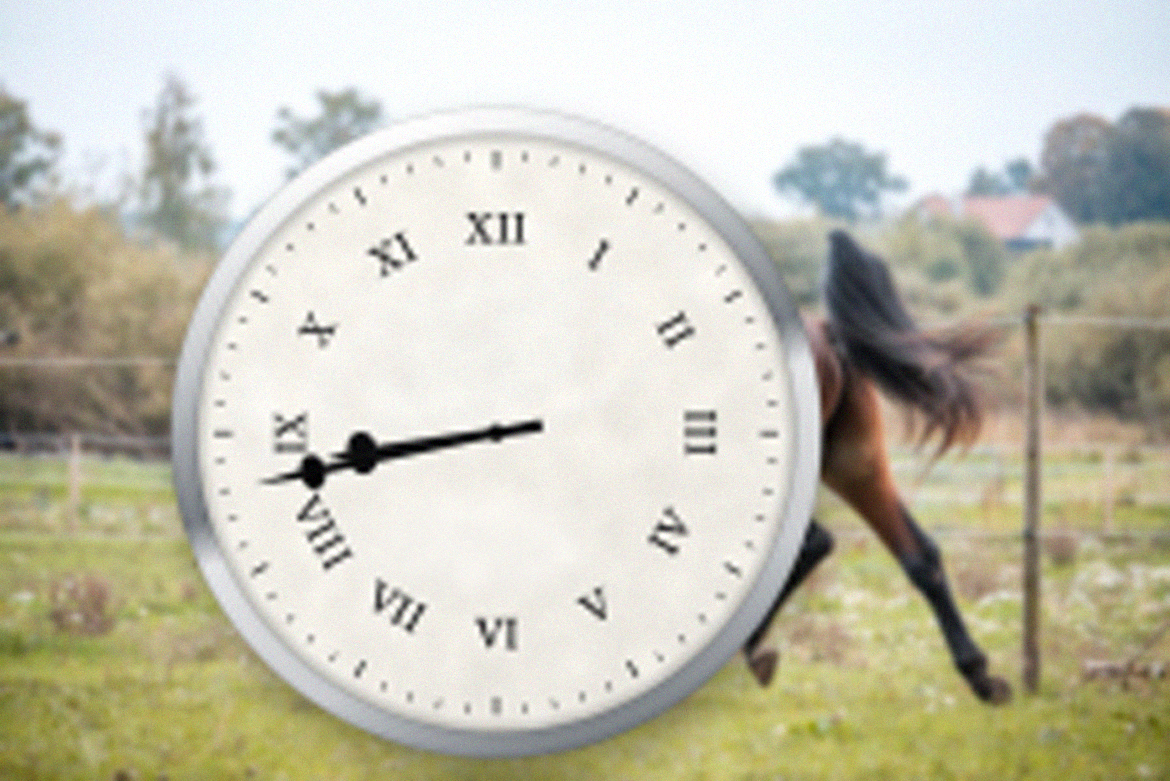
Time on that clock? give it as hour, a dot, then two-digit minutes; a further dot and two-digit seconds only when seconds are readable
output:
8.43
